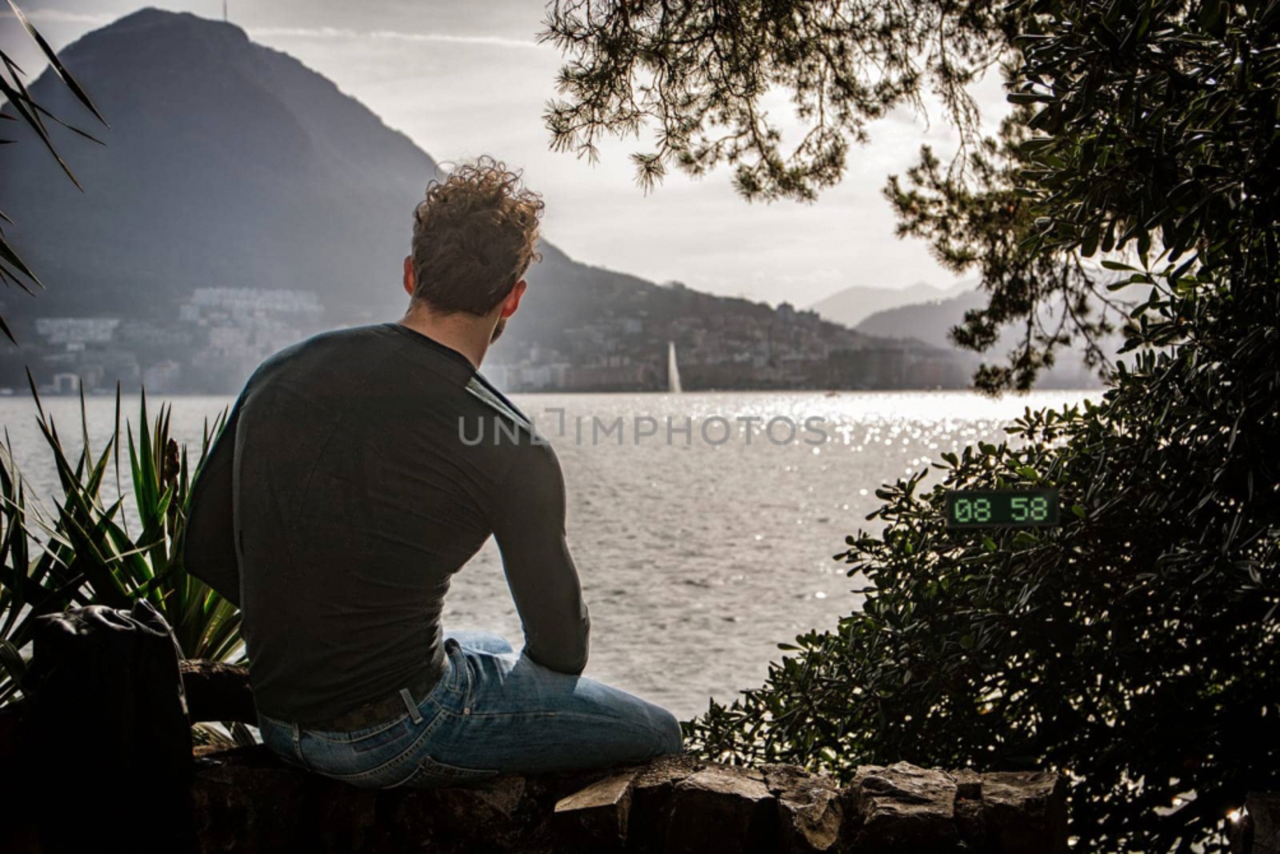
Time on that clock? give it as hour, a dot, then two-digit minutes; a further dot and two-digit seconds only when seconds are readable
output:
8.58
